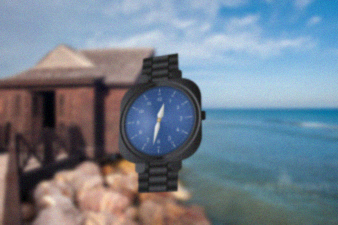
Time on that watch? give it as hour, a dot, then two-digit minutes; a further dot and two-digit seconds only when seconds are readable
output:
12.32
